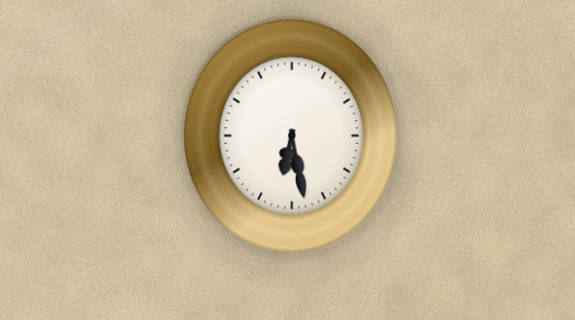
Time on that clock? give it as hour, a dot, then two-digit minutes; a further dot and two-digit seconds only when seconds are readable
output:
6.28
